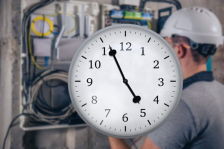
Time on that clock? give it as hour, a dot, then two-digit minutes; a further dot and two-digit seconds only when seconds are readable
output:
4.56
